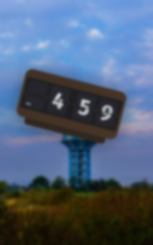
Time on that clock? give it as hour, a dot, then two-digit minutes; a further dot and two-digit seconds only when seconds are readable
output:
4.59
